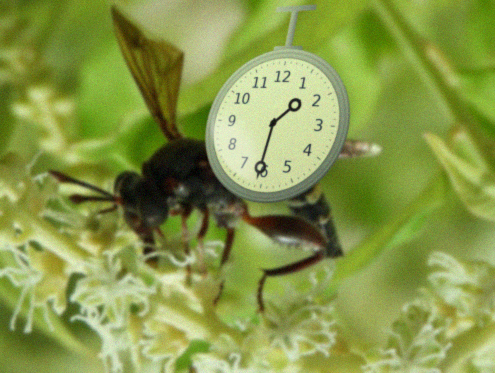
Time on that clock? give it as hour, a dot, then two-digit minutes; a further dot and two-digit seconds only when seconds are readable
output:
1.31
